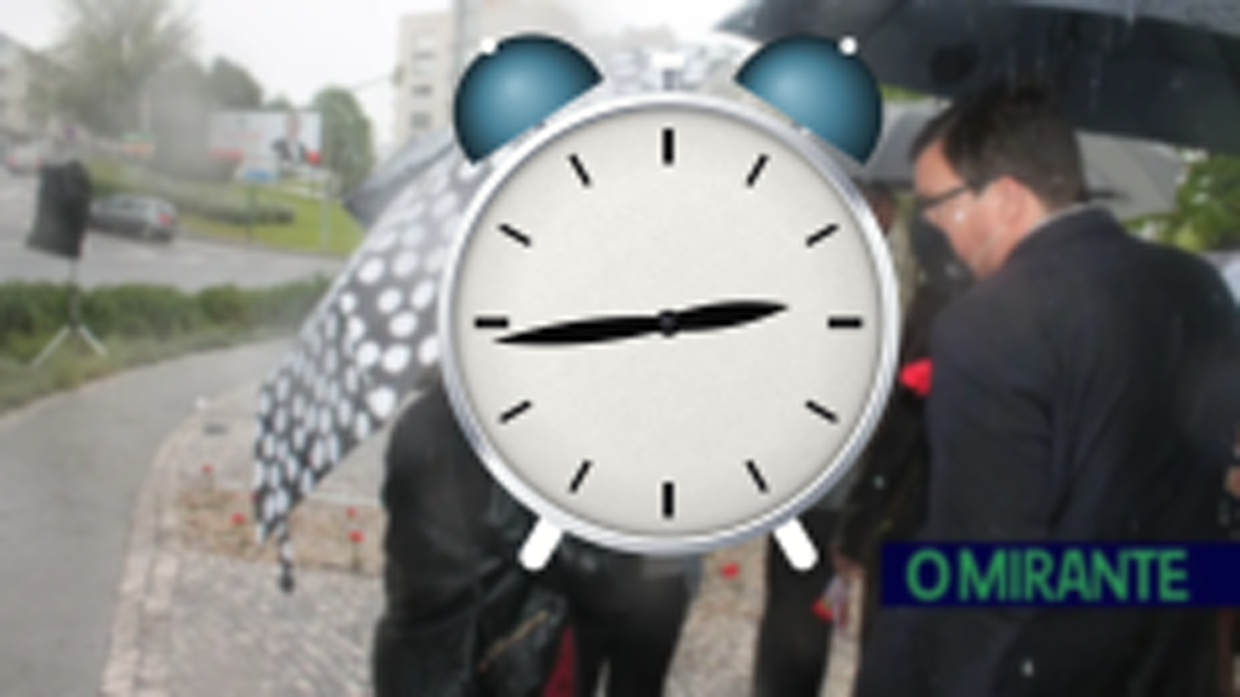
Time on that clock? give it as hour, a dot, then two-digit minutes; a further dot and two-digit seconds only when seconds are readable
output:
2.44
